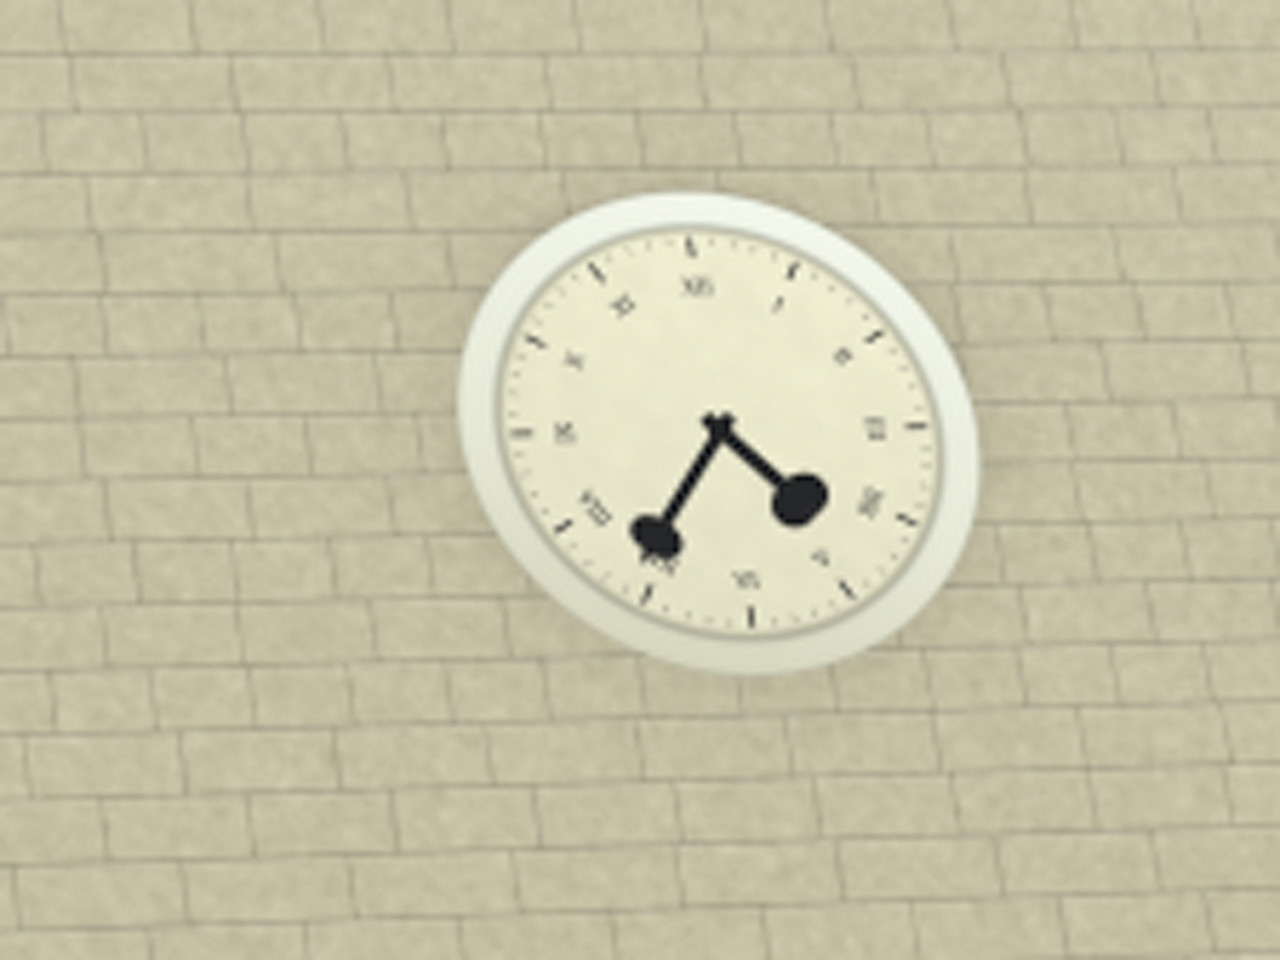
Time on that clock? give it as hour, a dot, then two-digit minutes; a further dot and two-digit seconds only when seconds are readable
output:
4.36
